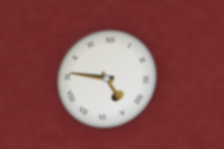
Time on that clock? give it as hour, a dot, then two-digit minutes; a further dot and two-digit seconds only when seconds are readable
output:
4.46
